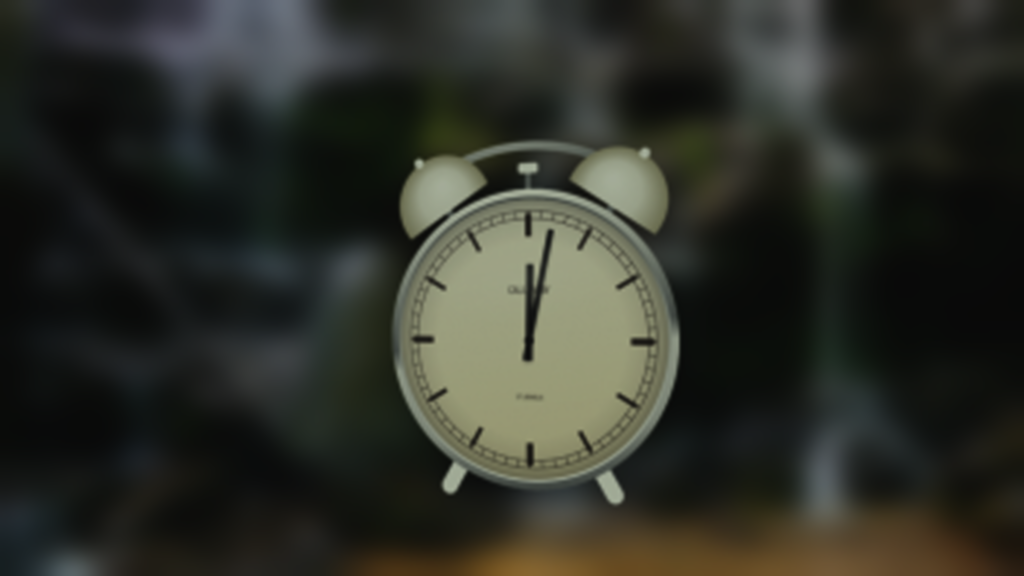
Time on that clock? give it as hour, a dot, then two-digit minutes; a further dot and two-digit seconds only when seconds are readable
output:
12.02
